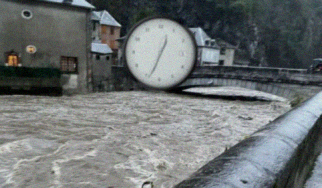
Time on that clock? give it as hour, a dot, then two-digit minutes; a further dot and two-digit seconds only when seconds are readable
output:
12.34
